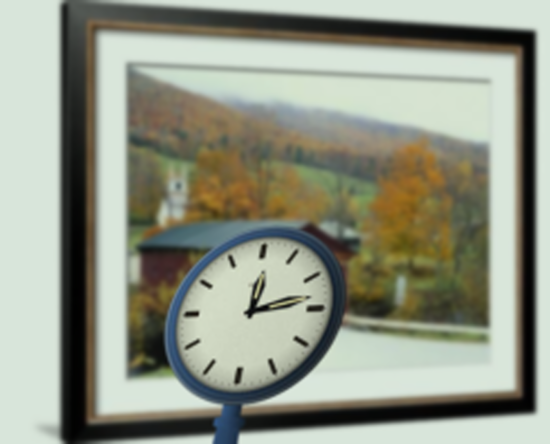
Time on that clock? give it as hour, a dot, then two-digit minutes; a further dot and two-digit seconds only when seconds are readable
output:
12.13
